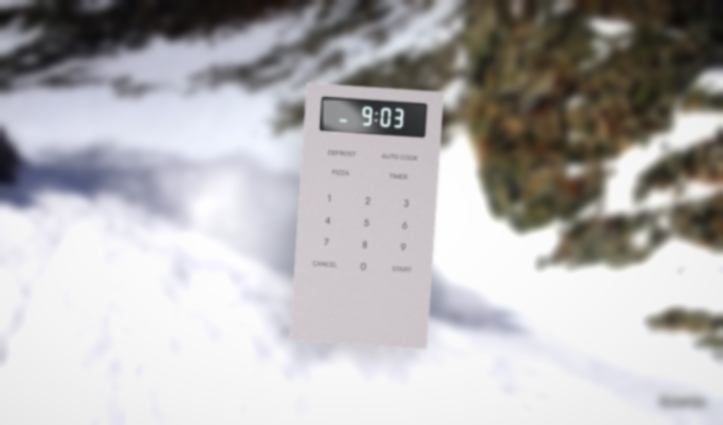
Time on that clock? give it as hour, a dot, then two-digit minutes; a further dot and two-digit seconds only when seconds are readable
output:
9.03
